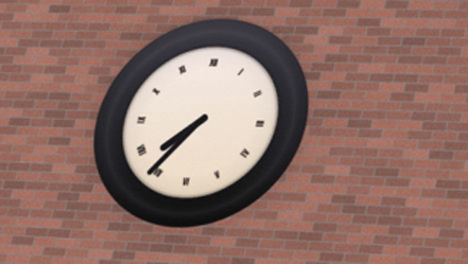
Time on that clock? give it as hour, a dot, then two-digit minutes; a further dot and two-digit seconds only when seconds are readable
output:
7.36
